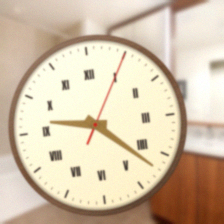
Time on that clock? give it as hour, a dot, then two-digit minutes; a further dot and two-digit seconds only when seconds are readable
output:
9.22.05
